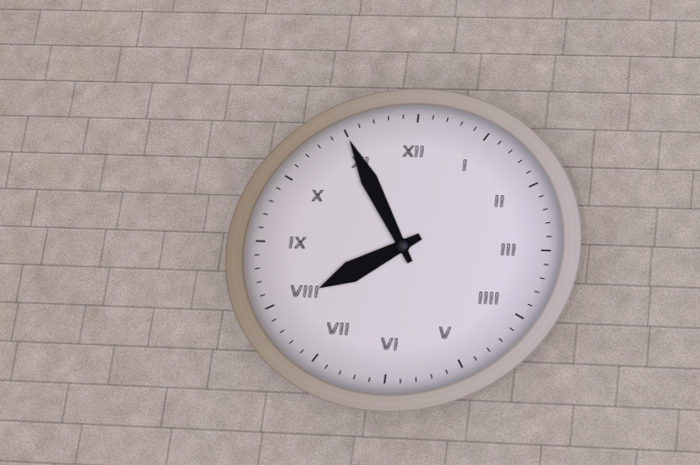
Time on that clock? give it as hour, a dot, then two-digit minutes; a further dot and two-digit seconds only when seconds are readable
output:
7.55
